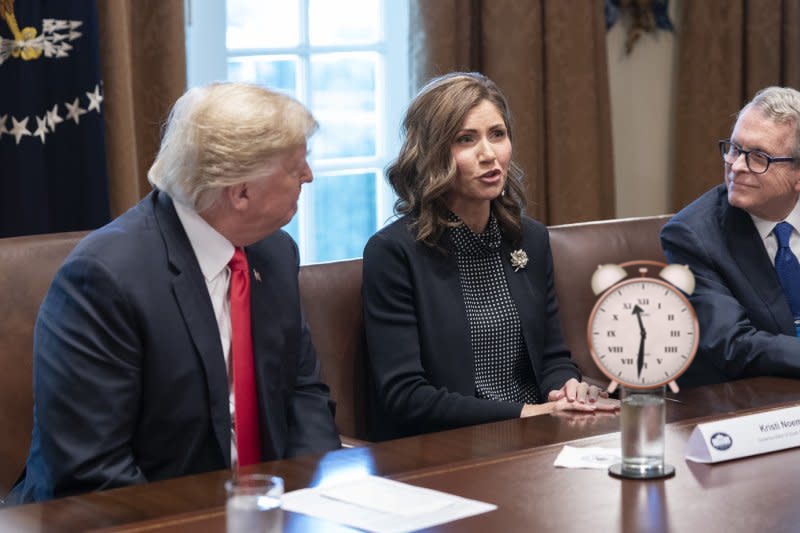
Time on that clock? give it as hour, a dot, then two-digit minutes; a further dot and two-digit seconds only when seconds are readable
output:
11.31
